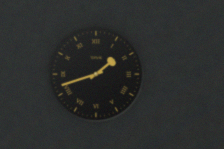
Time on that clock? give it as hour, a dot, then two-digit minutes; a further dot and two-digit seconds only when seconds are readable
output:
1.42
